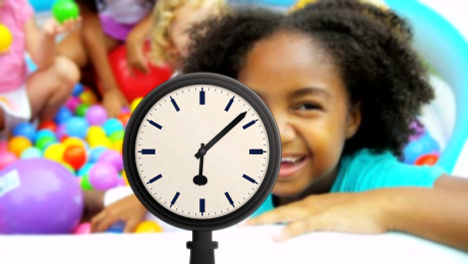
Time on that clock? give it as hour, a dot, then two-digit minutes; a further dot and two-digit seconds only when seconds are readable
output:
6.08
